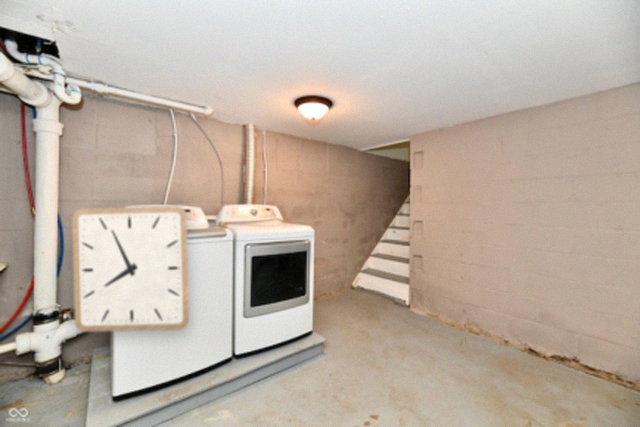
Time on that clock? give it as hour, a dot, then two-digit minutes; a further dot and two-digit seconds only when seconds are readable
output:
7.56
